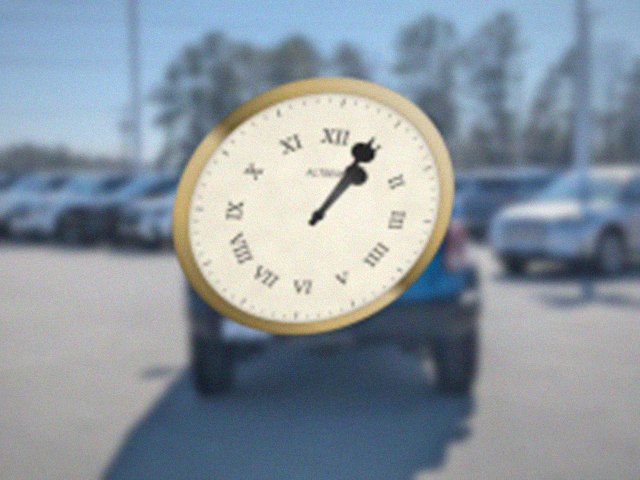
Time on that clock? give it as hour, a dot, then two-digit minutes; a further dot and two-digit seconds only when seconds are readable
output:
1.04
